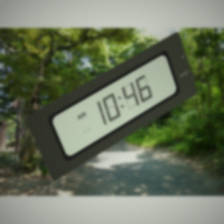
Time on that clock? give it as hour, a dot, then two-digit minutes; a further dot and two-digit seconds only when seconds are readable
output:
10.46
